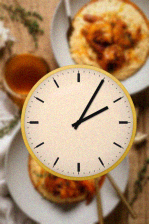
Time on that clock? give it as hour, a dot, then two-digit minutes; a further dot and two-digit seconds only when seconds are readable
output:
2.05
